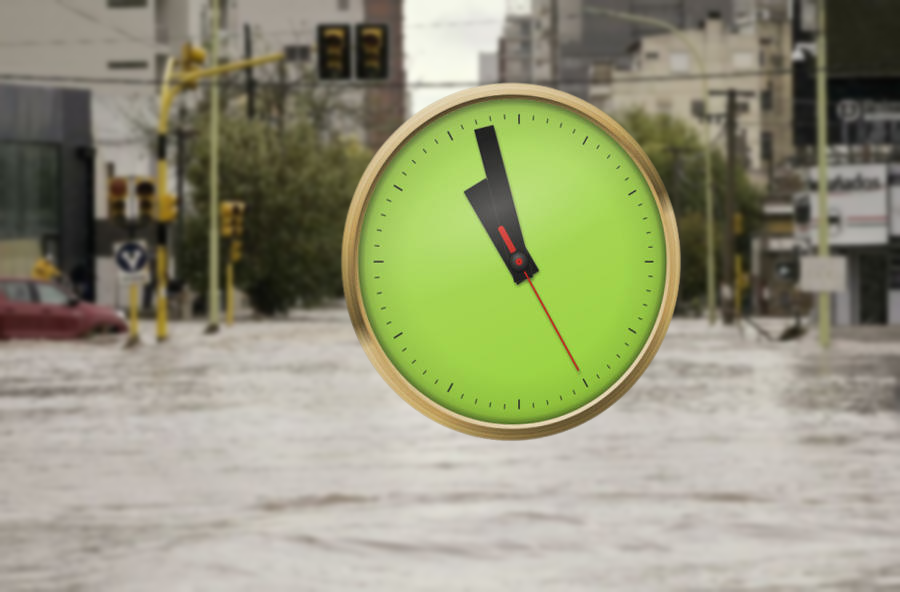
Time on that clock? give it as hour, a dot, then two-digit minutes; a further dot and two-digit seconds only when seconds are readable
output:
10.57.25
